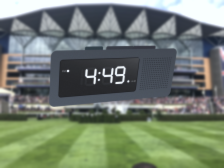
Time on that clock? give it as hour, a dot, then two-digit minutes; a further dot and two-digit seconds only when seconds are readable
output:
4.49
